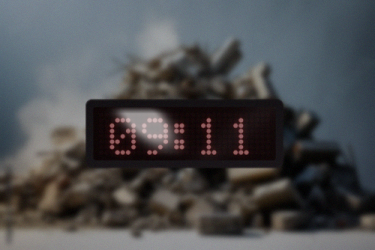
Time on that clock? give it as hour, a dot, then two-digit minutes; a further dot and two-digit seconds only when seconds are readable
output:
9.11
